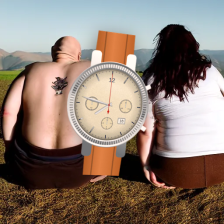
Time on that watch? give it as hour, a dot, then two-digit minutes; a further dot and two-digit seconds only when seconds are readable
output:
7.47
